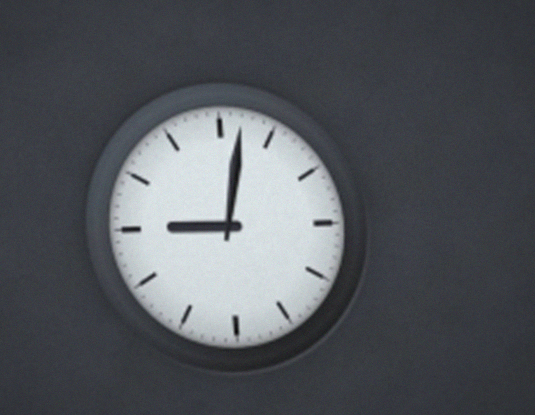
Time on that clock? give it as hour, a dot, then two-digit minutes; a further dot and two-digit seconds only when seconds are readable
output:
9.02
